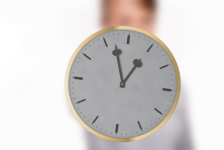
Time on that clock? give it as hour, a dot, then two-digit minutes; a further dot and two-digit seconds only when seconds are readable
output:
12.57
